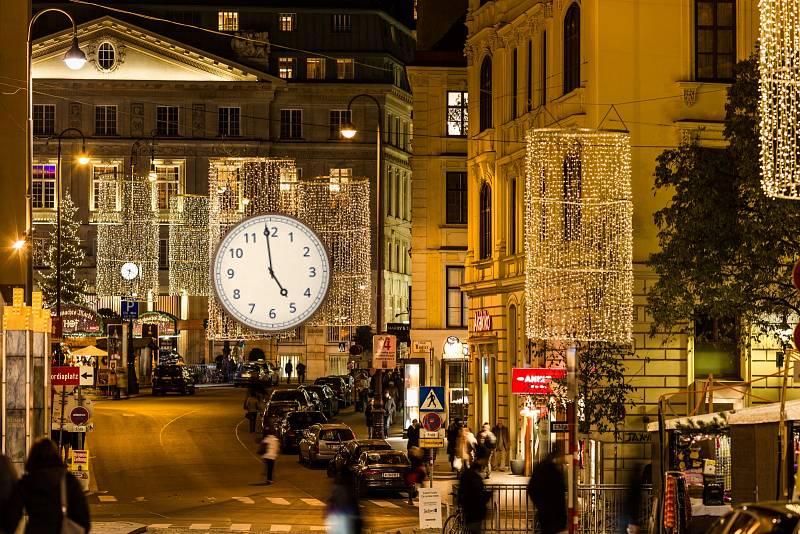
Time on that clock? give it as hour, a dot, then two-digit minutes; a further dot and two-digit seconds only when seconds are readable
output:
4.59
